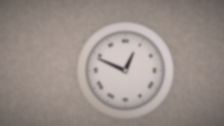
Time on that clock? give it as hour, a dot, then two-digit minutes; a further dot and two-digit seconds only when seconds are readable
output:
12.49
